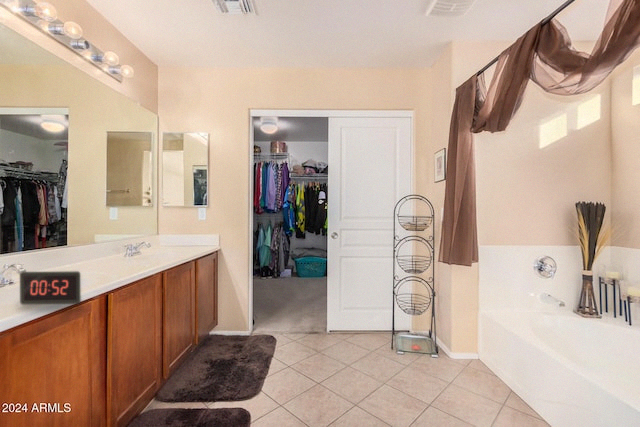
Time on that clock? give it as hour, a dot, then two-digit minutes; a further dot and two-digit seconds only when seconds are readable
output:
0.52
